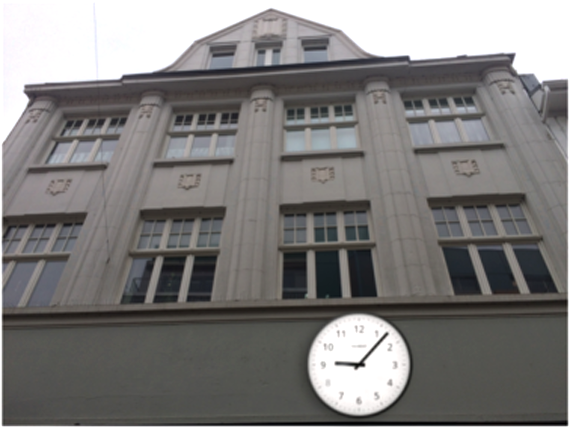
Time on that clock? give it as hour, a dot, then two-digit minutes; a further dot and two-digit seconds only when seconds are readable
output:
9.07
